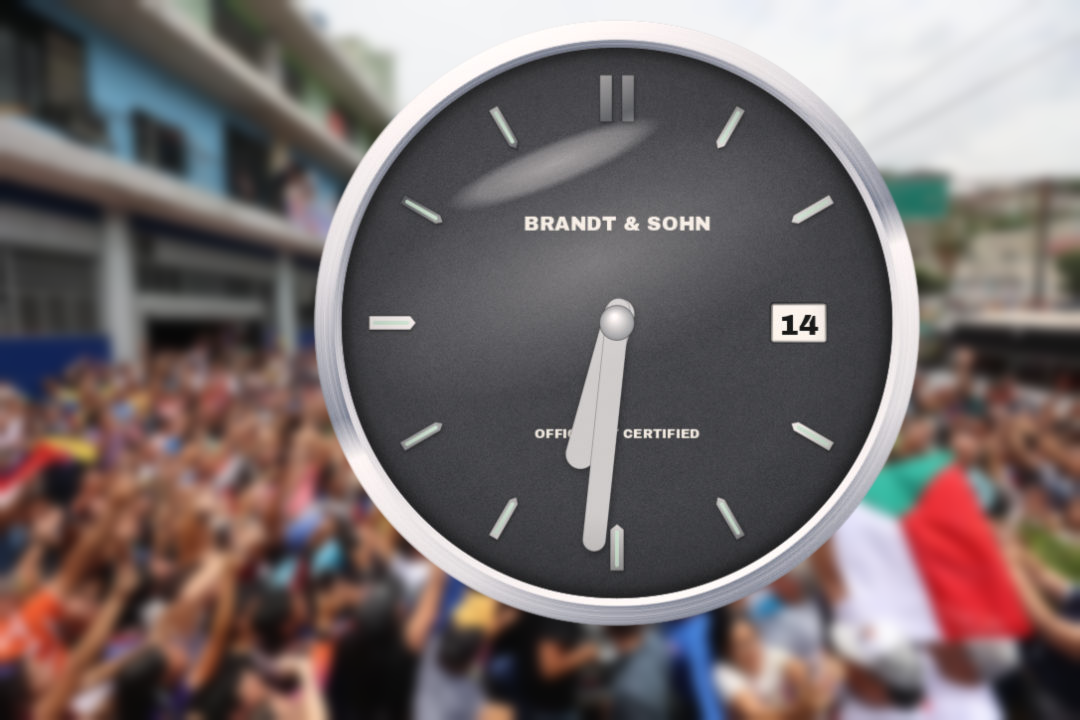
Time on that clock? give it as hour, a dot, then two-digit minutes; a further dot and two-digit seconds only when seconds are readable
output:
6.31
